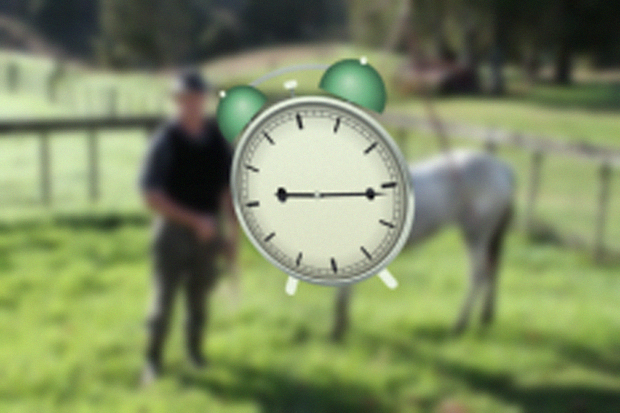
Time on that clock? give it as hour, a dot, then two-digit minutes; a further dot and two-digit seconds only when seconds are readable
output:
9.16
